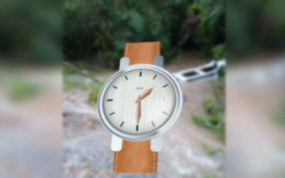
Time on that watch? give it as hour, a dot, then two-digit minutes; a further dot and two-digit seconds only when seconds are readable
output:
1.30
